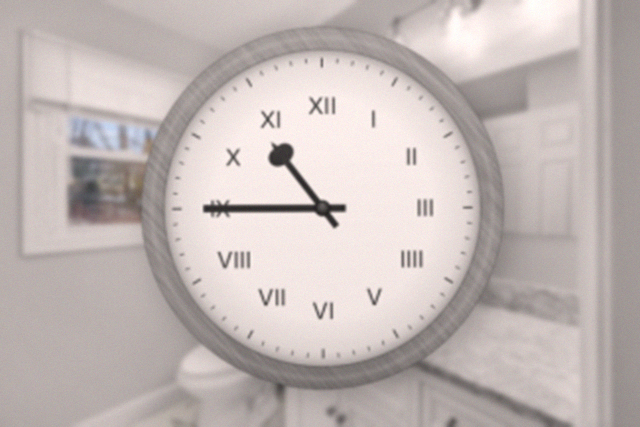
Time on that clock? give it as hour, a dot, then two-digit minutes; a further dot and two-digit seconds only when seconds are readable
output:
10.45
